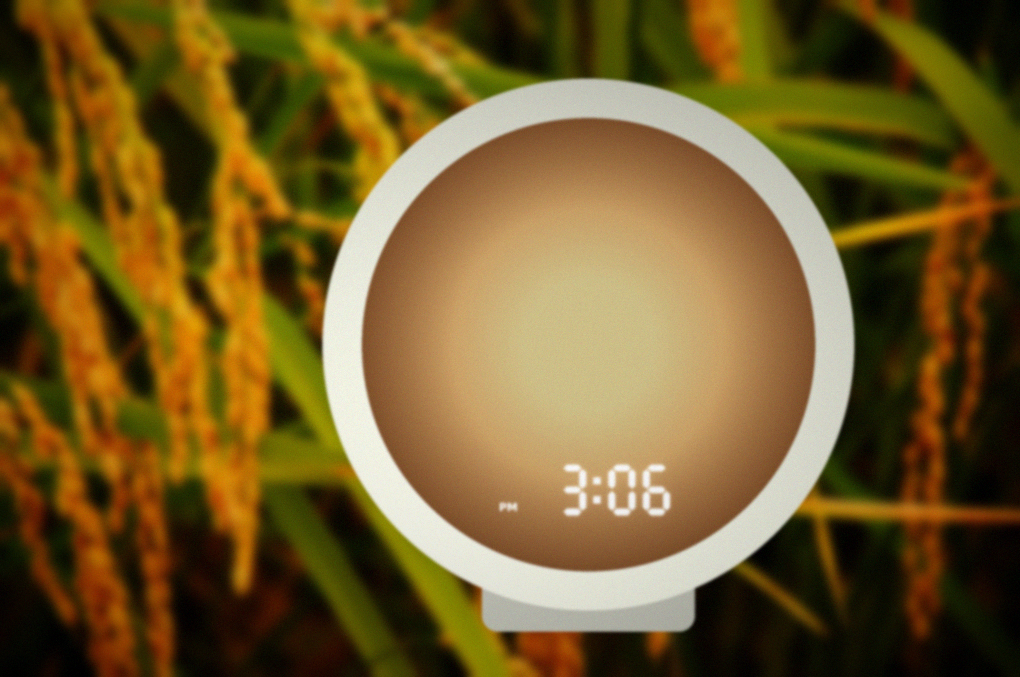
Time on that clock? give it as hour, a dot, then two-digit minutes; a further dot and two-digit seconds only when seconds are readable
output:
3.06
